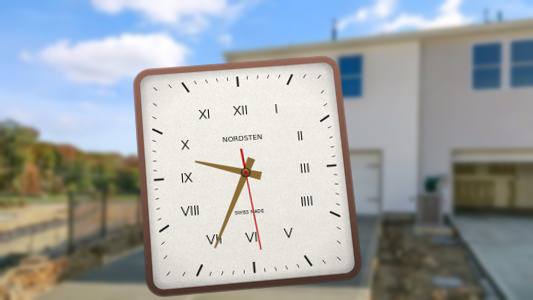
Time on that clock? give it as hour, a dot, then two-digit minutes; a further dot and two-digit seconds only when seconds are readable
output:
9.34.29
